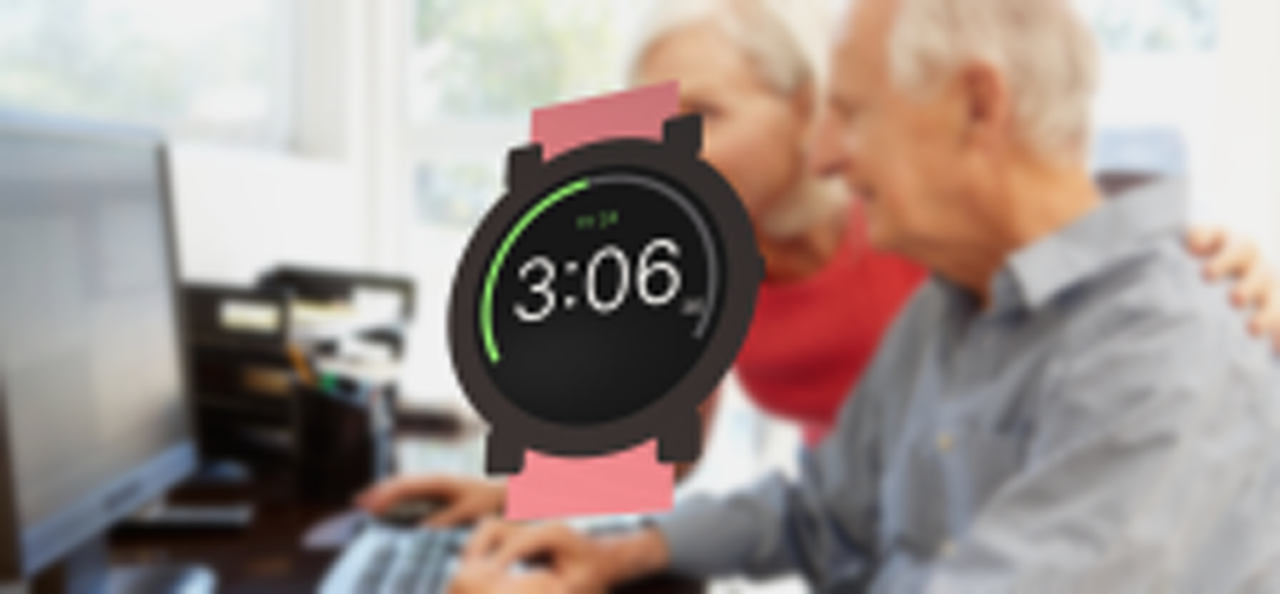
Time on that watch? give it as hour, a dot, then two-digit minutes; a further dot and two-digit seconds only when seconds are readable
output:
3.06
